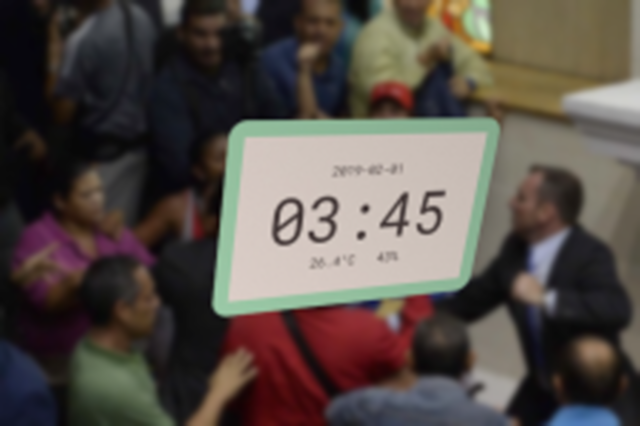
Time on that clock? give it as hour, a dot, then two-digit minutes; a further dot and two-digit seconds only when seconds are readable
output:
3.45
